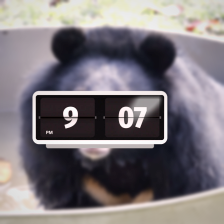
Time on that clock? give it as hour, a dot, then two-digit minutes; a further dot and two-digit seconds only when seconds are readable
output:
9.07
